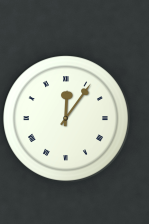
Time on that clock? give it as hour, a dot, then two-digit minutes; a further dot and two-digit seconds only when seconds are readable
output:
12.06
